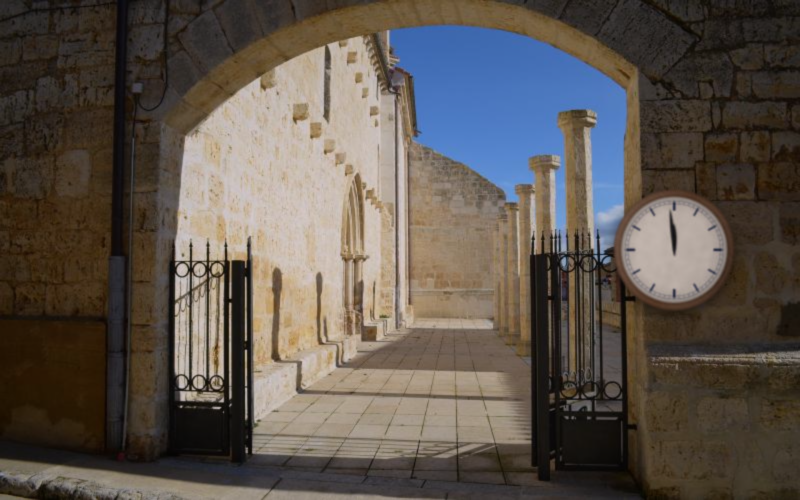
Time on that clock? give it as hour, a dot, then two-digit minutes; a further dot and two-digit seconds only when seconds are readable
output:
11.59
